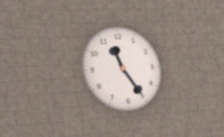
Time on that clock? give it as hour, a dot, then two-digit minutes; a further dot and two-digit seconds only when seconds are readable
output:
11.25
